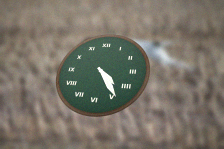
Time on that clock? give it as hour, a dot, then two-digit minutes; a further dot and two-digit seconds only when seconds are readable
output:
4.24
